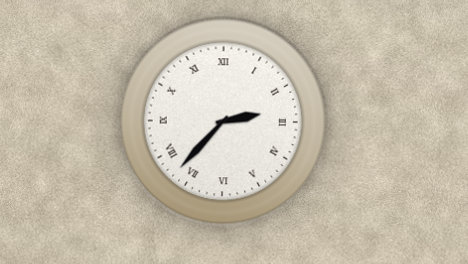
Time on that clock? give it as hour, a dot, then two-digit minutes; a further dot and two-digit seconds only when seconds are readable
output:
2.37
